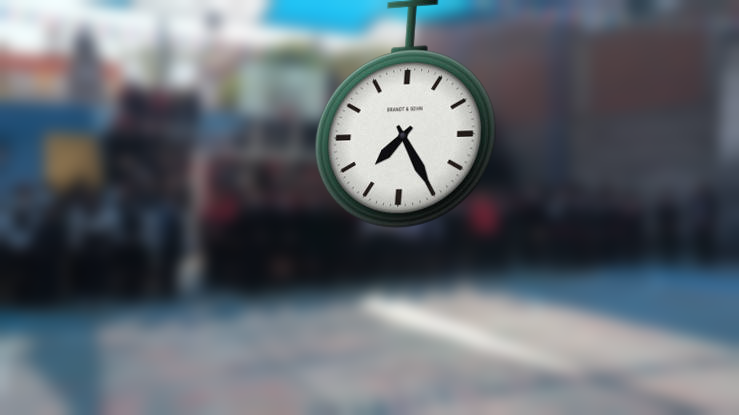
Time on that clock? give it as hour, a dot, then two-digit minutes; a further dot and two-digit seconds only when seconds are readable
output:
7.25
